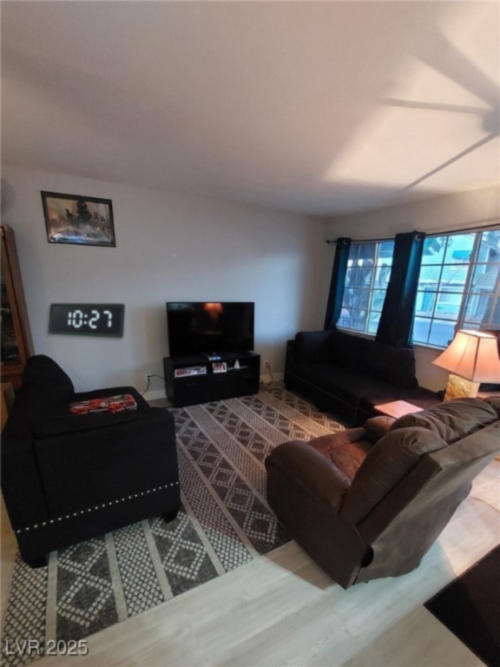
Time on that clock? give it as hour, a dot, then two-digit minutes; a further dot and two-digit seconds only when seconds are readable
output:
10.27
